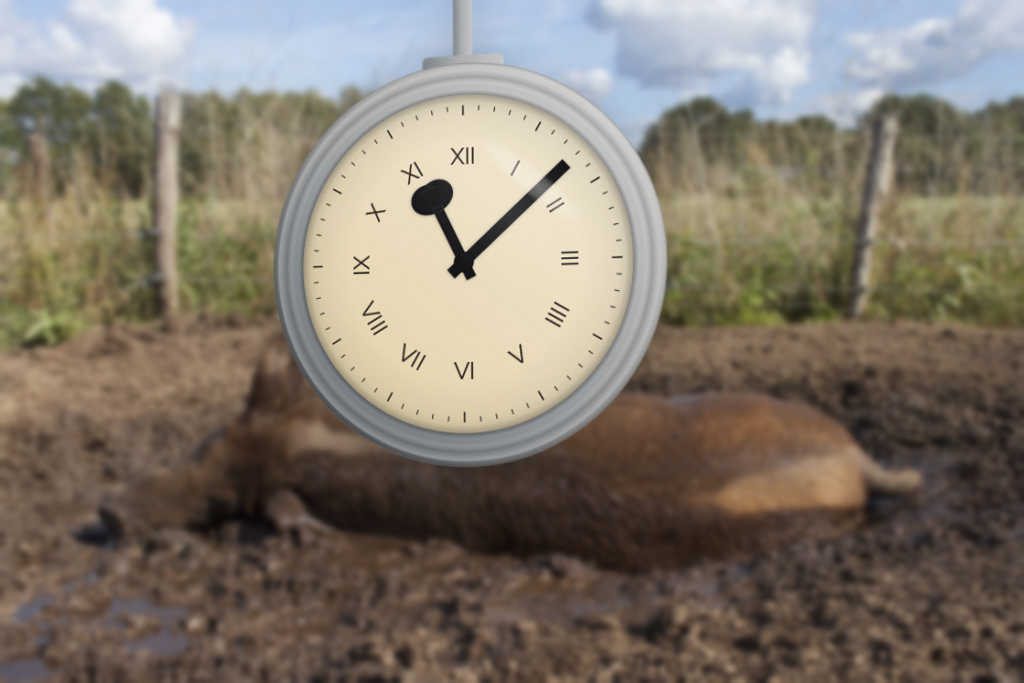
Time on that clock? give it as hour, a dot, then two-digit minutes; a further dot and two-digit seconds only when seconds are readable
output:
11.08
